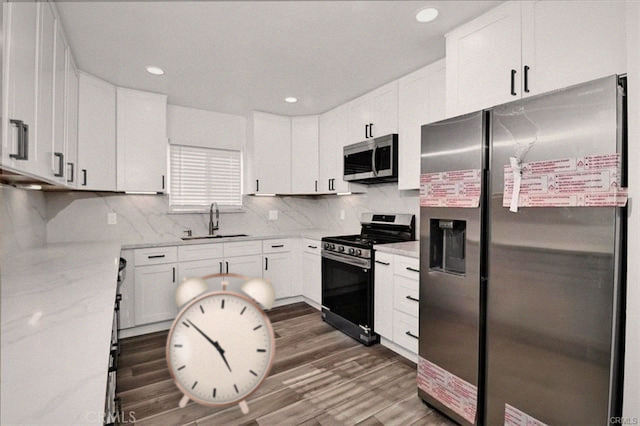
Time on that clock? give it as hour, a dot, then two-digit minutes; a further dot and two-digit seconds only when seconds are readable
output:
4.51
